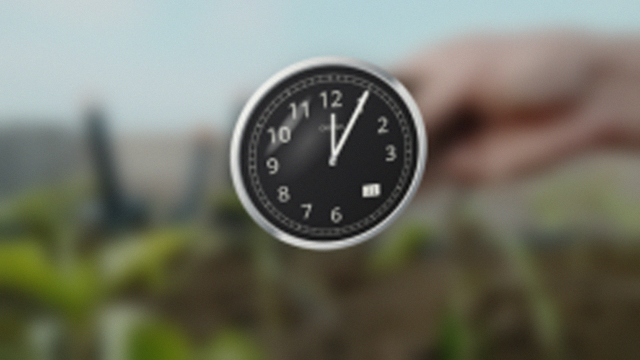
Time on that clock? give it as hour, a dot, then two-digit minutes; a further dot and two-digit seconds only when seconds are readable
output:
12.05
